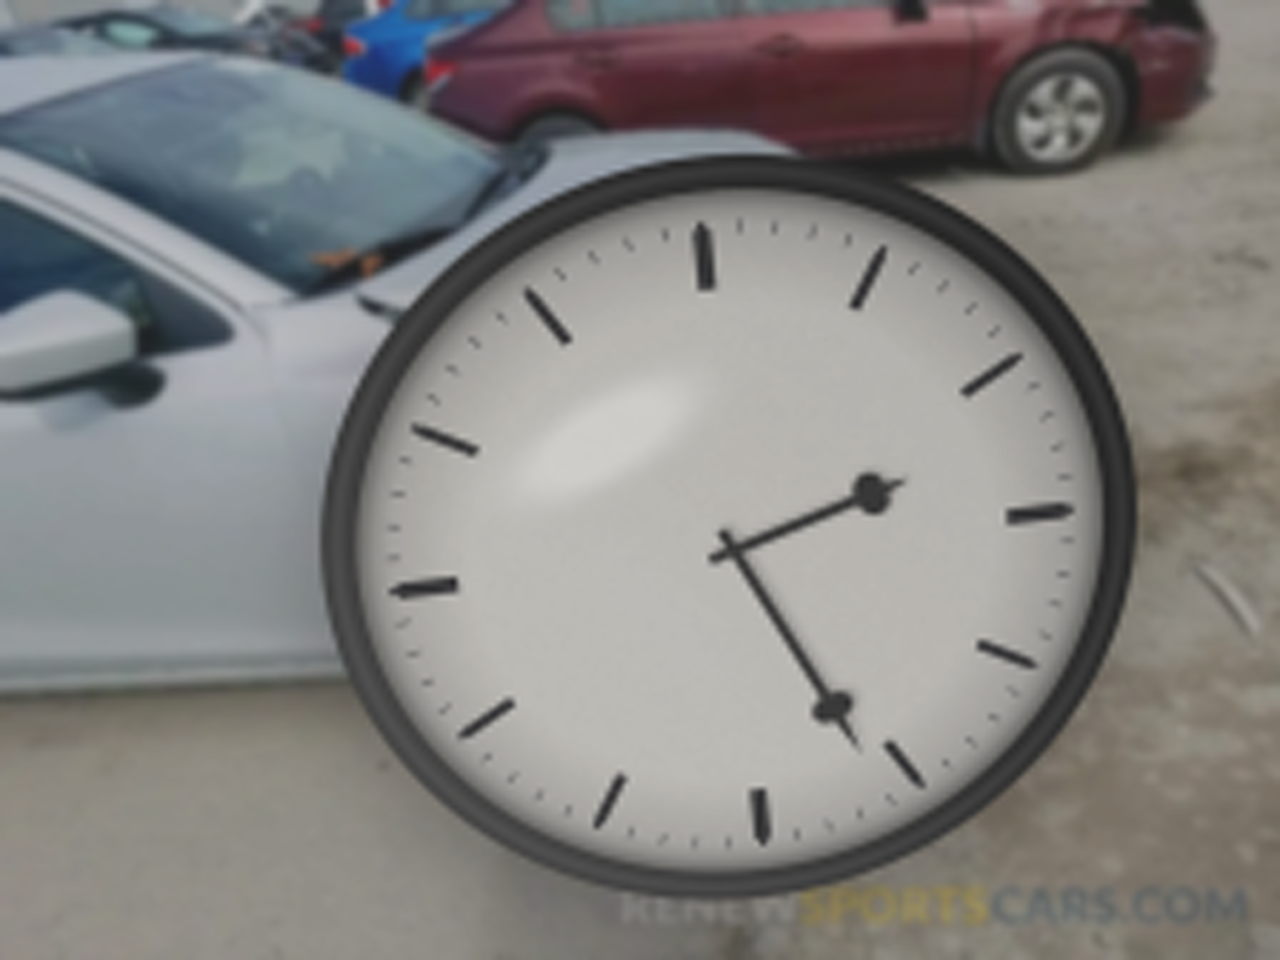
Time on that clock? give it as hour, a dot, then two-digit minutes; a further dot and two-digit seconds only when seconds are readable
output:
2.26
